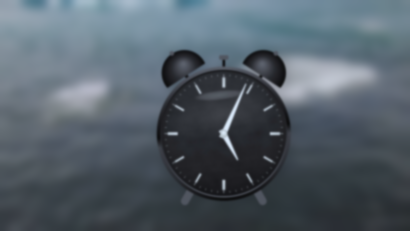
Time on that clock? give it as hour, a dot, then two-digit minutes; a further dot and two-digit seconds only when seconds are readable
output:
5.04
